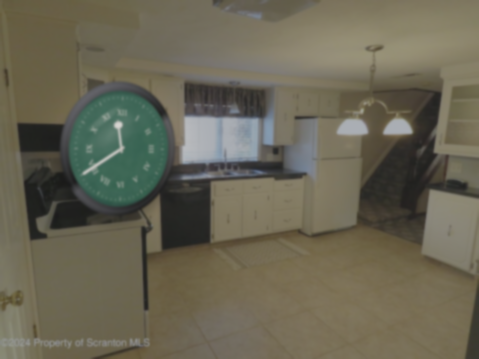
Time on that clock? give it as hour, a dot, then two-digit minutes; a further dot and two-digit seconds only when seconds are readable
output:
11.40
